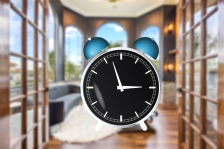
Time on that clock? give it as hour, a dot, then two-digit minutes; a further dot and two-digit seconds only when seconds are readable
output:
2.57
